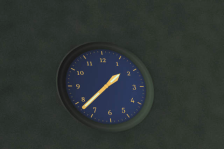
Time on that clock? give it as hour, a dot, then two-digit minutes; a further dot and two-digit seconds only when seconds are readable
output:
1.38
